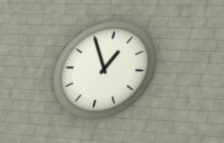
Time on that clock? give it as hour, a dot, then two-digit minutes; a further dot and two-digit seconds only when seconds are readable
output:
12.55
